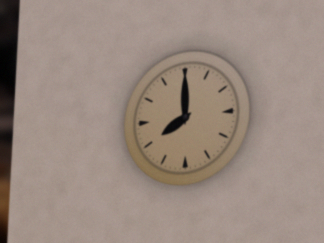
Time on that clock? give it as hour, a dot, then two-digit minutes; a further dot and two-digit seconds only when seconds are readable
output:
8.00
